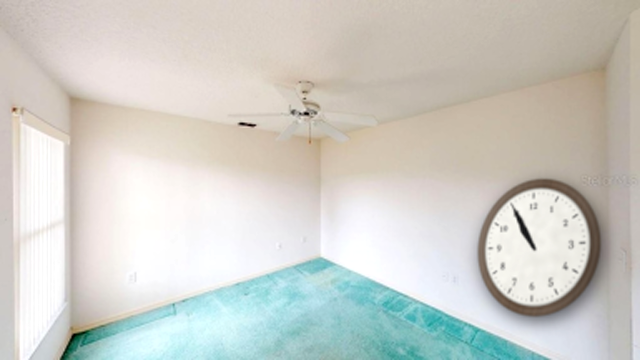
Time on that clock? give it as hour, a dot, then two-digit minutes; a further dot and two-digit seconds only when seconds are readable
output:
10.55
